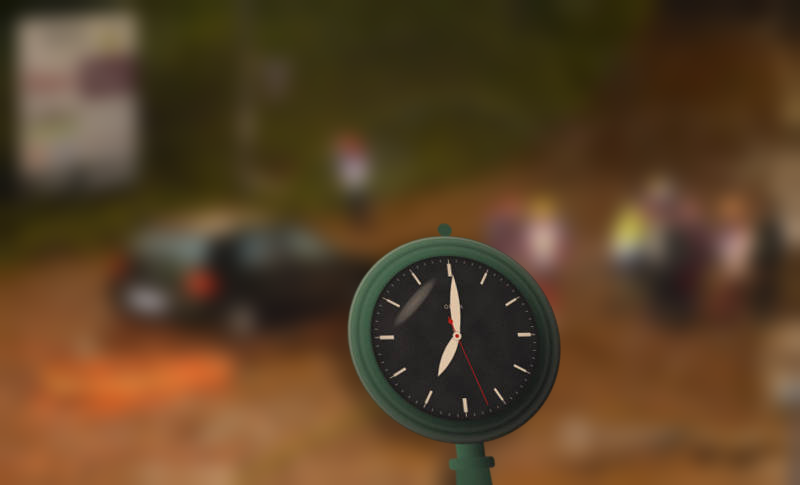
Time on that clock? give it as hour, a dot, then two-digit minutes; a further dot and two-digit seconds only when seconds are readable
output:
7.00.27
